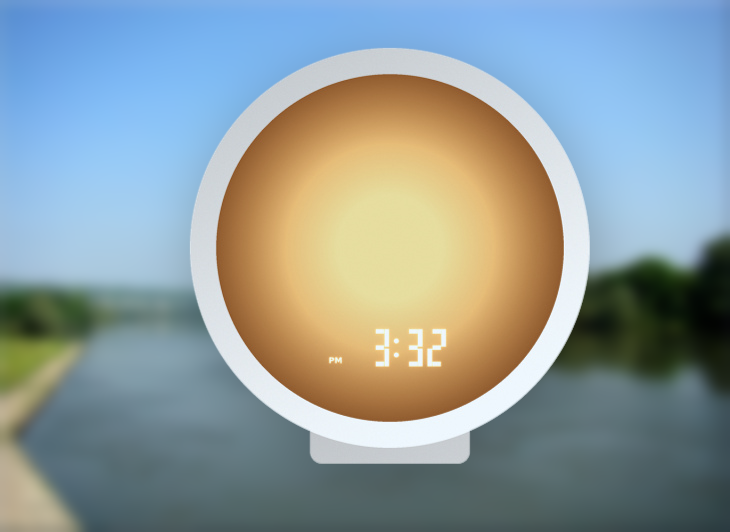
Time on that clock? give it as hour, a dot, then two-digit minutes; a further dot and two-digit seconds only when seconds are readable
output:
3.32
